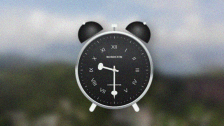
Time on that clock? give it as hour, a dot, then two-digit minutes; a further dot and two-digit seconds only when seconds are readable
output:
9.30
